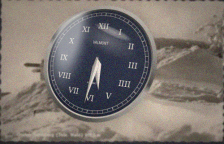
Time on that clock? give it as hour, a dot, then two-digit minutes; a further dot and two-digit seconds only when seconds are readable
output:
5.31
